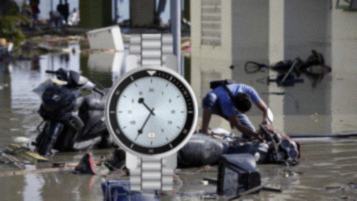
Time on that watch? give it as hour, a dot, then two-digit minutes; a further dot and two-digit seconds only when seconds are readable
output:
10.35
